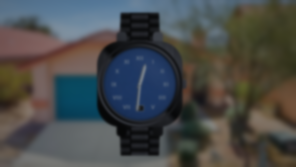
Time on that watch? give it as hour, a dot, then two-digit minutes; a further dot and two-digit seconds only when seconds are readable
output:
12.31
